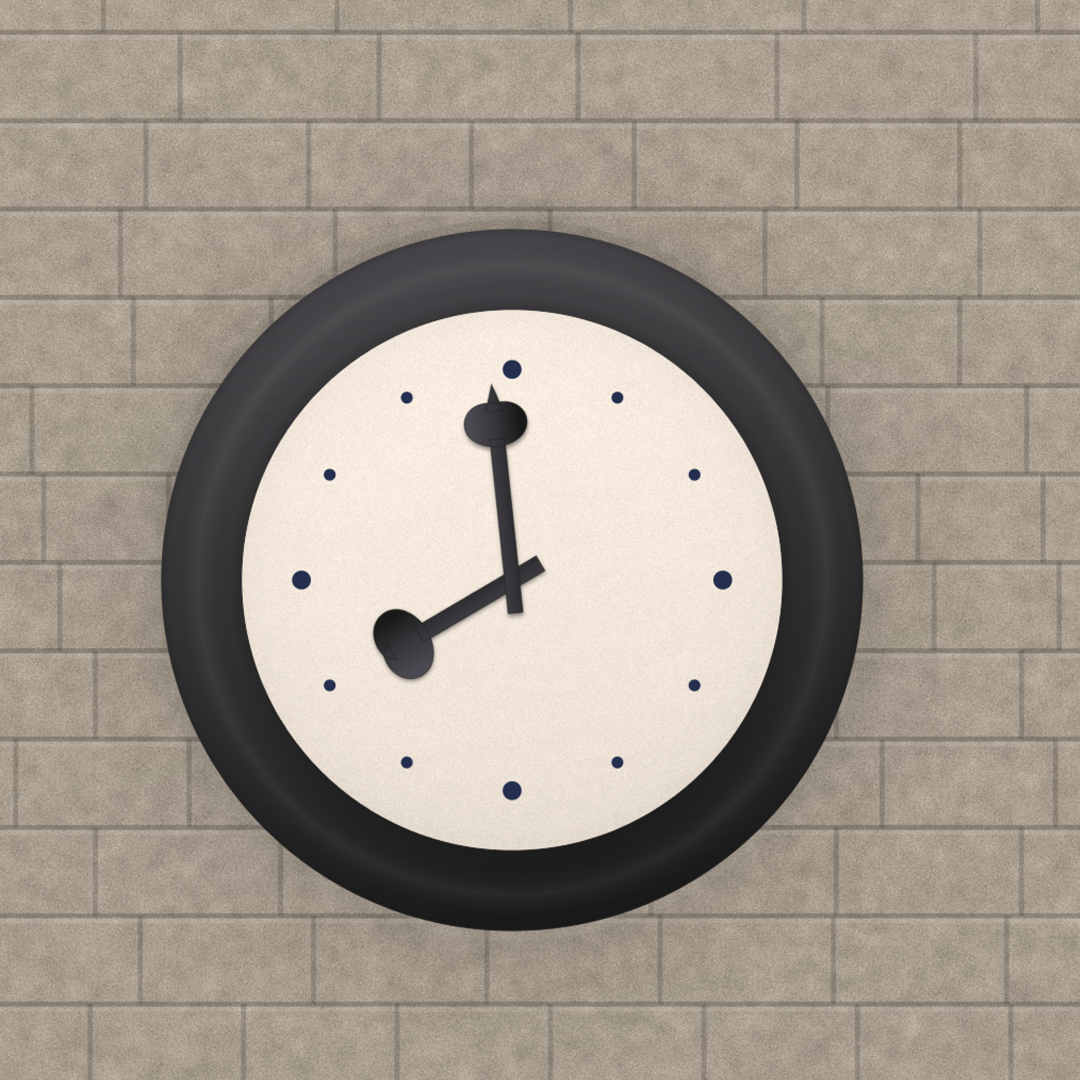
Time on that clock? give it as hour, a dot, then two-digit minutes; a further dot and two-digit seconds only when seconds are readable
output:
7.59
